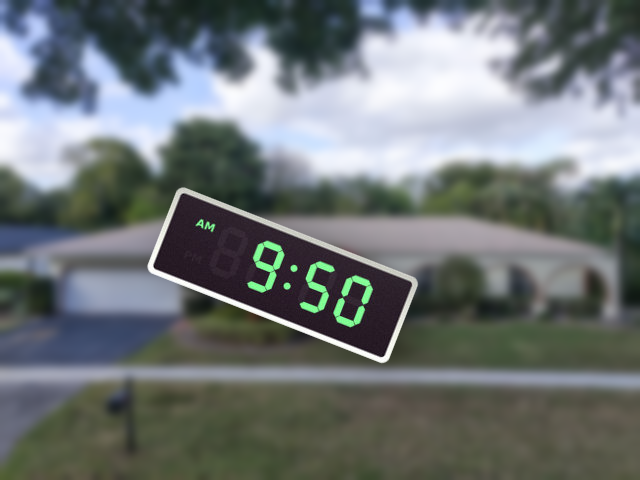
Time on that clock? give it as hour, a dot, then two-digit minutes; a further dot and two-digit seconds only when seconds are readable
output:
9.50
